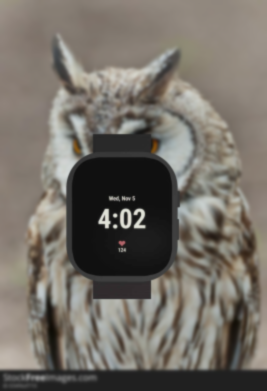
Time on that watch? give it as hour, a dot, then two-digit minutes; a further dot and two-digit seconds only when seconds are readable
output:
4.02
